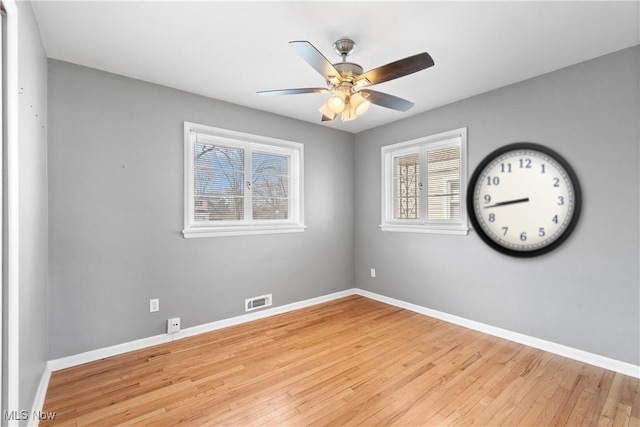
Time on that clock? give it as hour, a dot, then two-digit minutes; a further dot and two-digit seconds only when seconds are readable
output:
8.43
